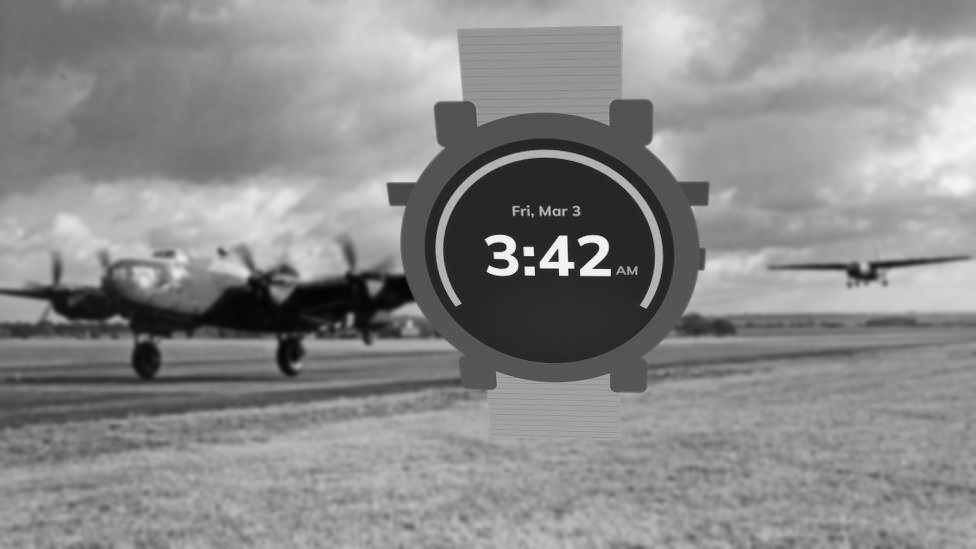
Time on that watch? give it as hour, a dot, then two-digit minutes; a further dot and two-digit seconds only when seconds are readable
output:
3.42
